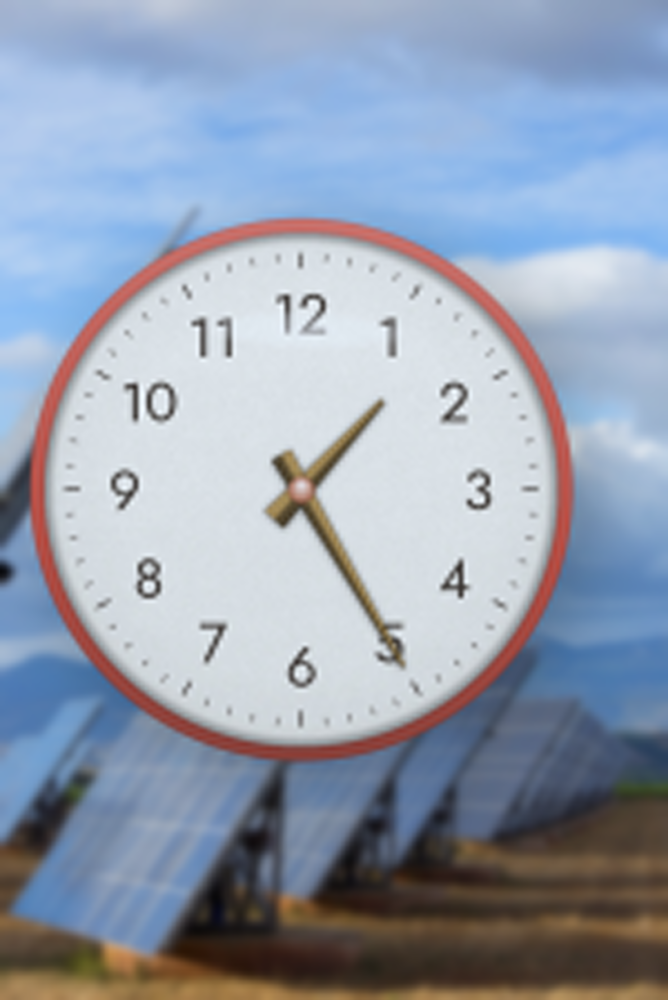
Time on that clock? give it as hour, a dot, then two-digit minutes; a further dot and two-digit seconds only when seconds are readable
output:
1.25
